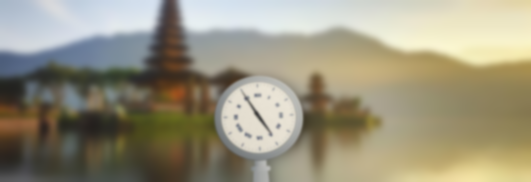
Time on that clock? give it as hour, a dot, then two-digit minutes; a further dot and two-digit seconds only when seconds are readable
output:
4.55
